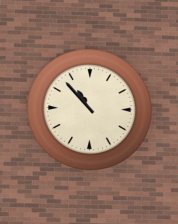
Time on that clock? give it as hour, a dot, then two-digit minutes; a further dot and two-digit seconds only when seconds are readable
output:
10.53
